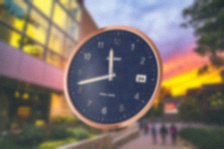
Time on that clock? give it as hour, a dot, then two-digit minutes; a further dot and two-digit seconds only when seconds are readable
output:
11.42
